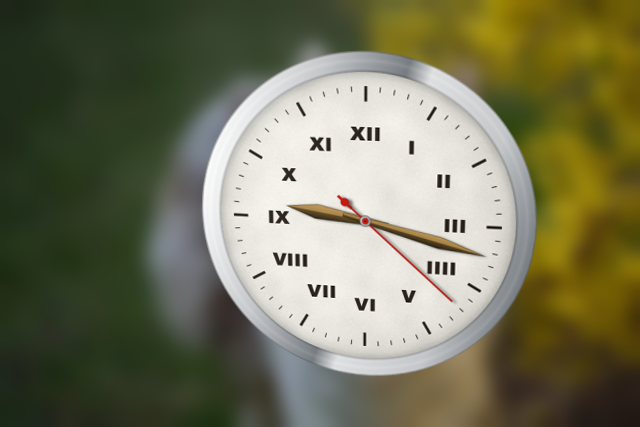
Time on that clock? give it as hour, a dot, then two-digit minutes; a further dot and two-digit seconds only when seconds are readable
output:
9.17.22
